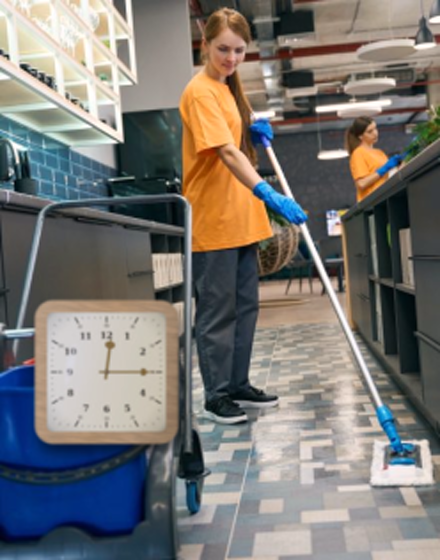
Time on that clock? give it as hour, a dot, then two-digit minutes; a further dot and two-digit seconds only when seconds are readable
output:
12.15
